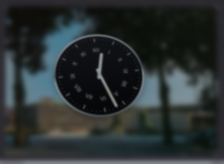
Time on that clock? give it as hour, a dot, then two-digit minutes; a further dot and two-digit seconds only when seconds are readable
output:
12.27
